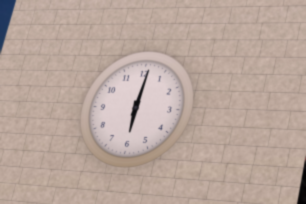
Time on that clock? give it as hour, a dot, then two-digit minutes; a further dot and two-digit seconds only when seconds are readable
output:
6.01
